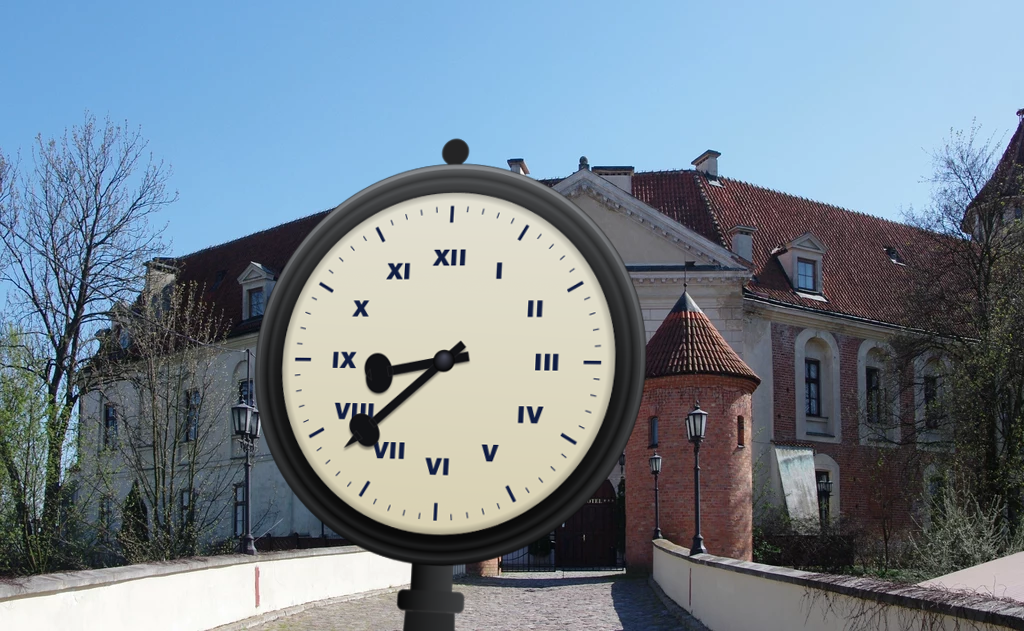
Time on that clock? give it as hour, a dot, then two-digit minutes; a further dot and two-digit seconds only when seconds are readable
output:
8.38
